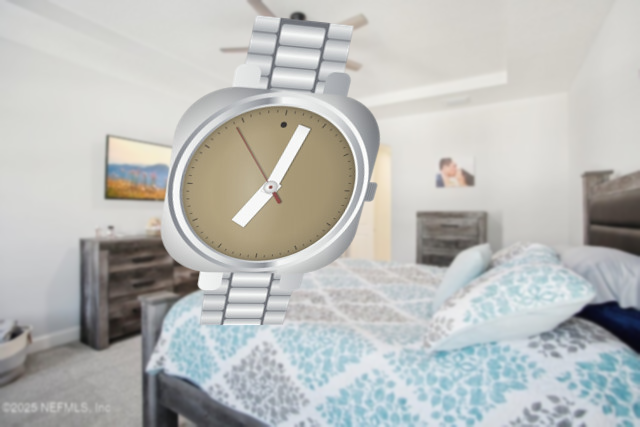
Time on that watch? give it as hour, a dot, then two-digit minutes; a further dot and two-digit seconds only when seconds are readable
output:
7.02.54
